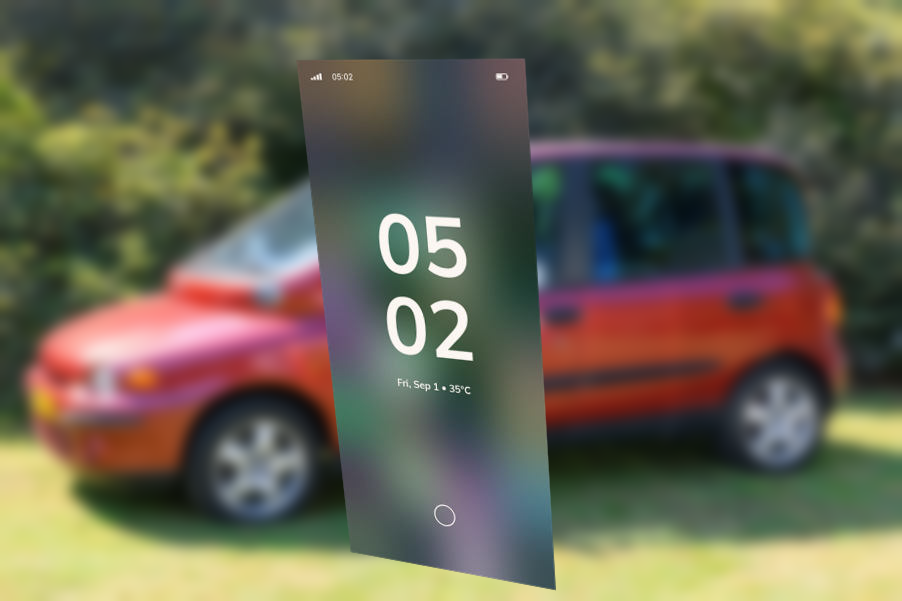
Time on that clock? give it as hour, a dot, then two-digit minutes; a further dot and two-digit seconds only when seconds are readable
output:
5.02
